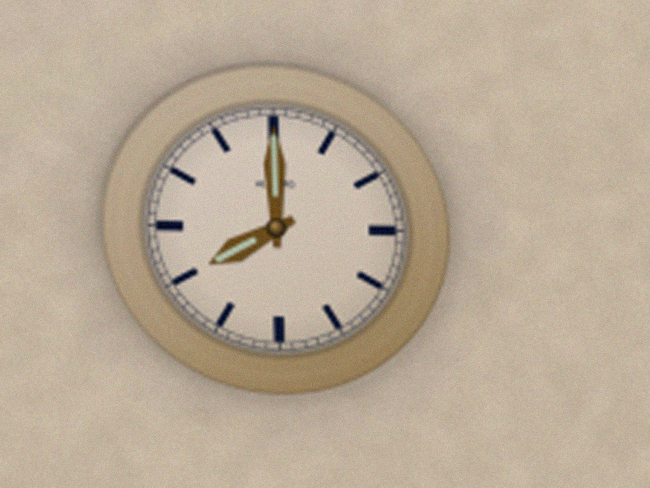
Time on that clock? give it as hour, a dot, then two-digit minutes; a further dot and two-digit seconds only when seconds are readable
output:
8.00
